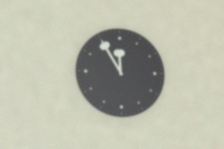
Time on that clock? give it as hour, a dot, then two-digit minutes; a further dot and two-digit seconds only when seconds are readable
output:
11.55
